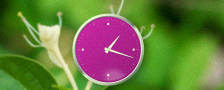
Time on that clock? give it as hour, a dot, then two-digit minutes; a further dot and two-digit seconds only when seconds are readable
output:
1.18
